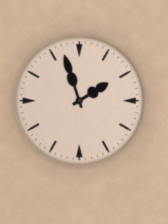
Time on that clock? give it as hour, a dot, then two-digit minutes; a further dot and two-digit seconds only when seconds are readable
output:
1.57
